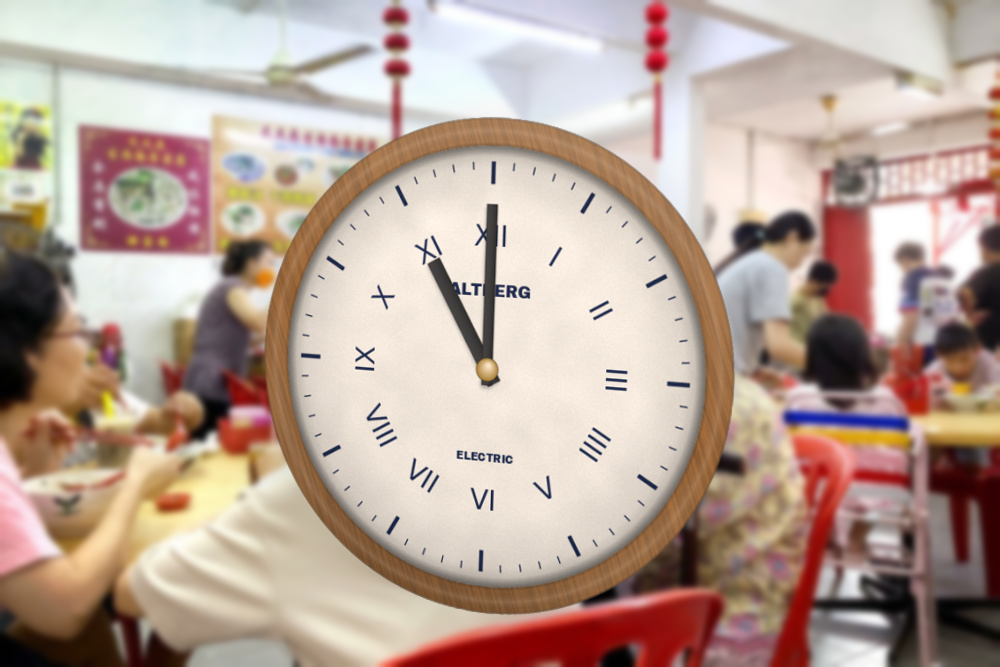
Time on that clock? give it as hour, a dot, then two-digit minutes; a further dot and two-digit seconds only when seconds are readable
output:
11.00
